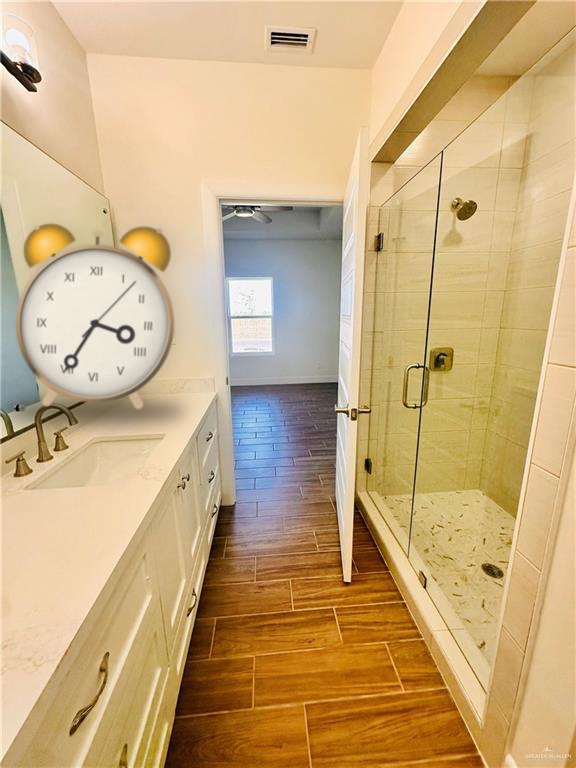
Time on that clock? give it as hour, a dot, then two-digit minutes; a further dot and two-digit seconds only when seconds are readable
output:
3.35.07
